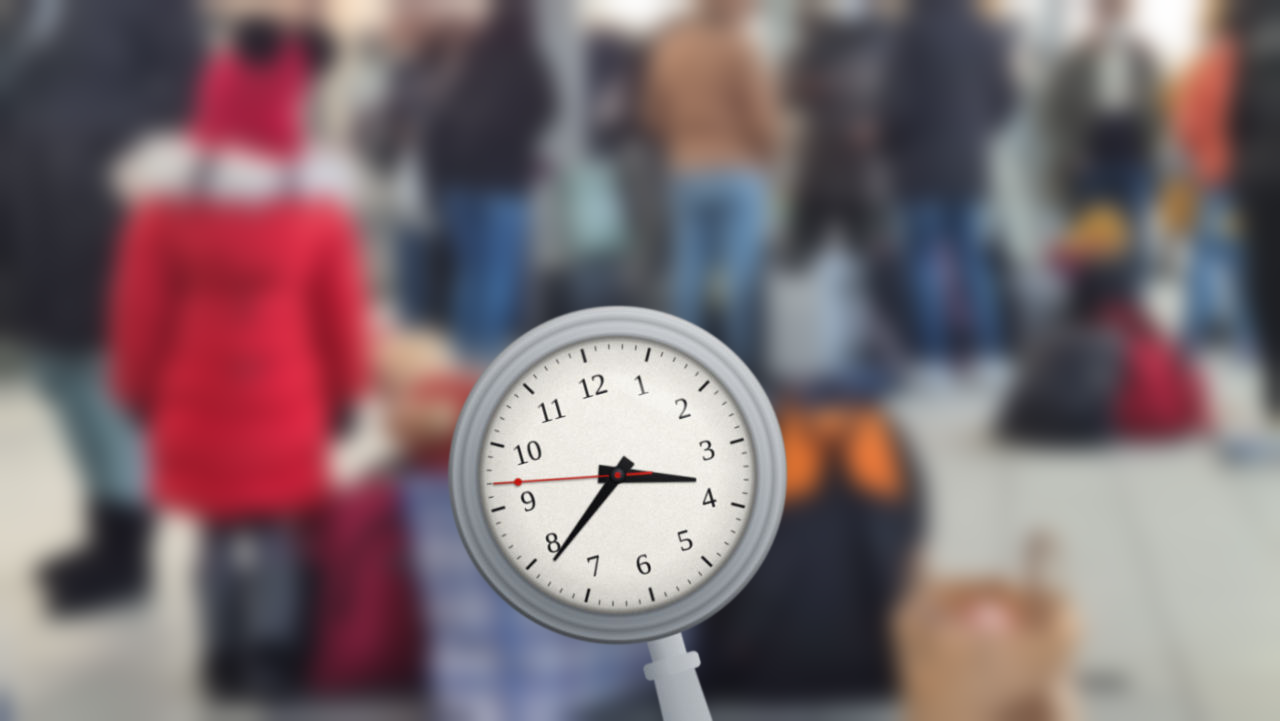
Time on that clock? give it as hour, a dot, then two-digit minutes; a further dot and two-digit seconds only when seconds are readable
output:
3.38.47
